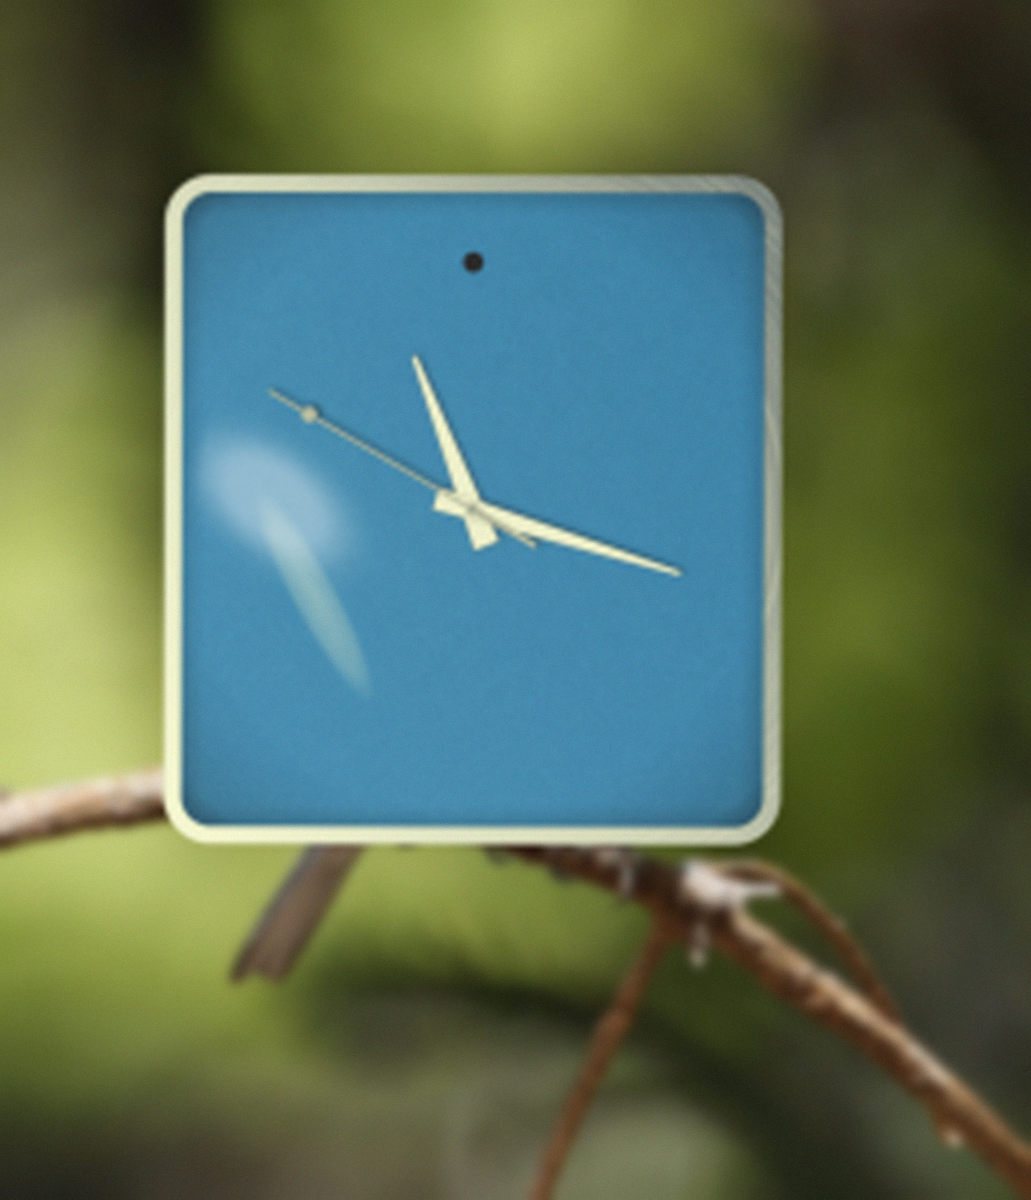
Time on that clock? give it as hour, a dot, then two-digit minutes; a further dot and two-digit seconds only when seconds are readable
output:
11.17.50
